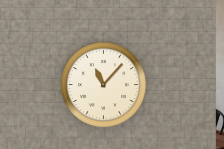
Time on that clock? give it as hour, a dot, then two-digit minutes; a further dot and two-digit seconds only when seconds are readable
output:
11.07
